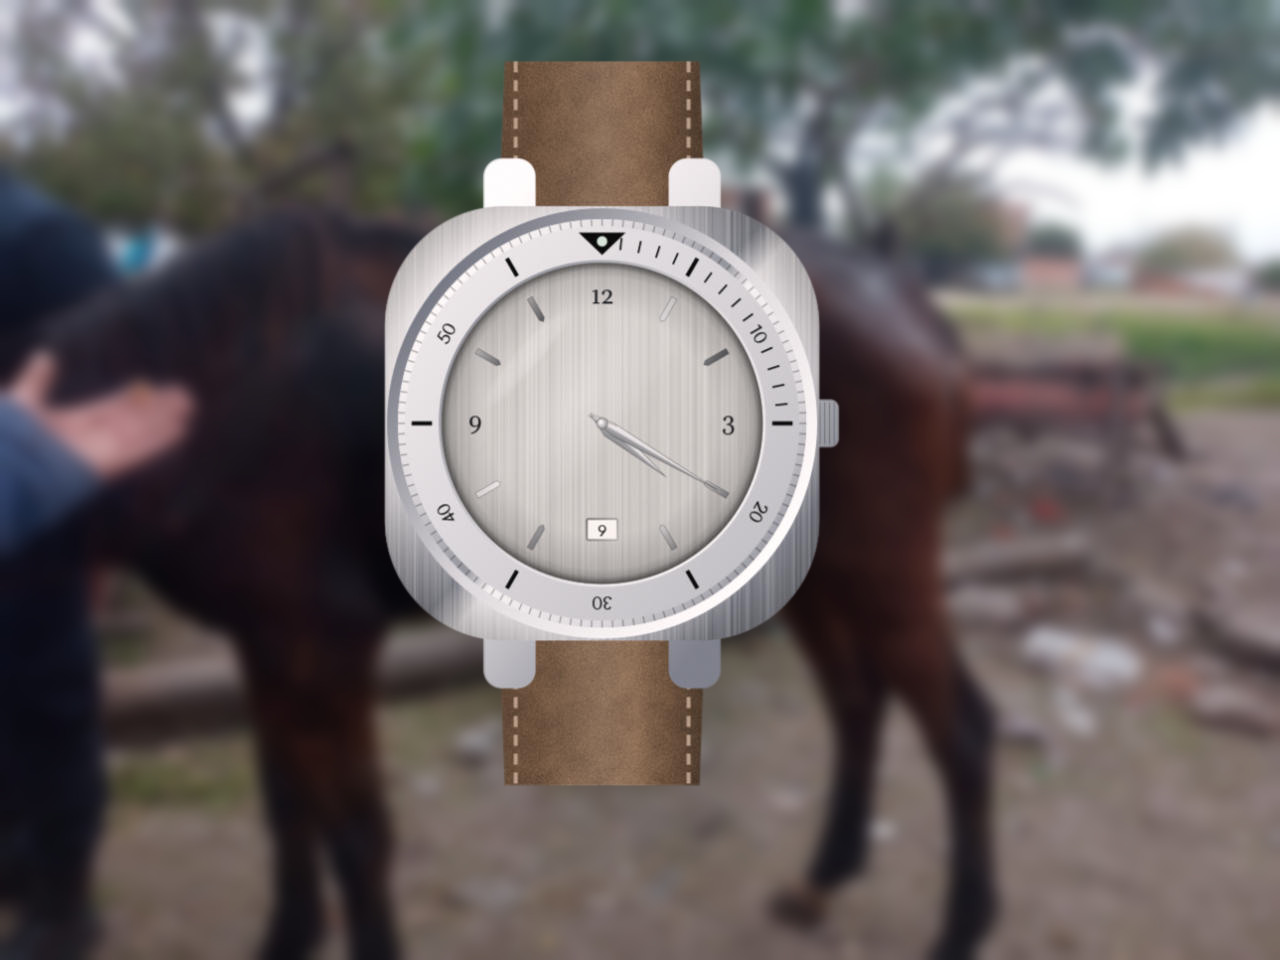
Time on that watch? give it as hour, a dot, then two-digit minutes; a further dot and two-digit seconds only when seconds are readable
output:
4.20
